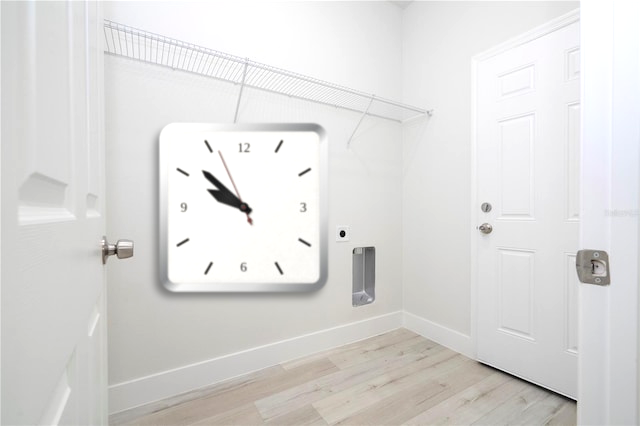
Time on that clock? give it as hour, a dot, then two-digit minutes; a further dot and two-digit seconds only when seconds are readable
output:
9.51.56
